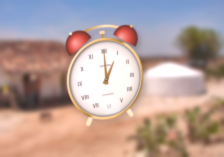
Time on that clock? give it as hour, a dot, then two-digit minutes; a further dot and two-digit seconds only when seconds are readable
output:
1.00
